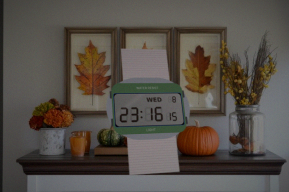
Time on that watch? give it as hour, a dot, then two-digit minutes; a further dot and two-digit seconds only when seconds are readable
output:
23.16.15
